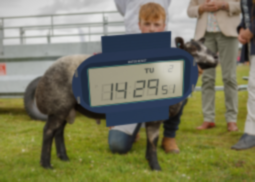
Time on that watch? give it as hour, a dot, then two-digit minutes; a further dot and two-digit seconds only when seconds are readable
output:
14.29
